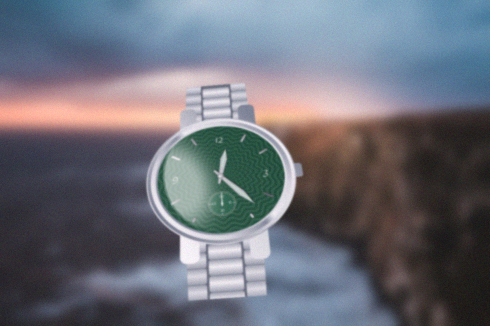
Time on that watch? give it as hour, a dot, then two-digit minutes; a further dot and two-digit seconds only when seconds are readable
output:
12.23
